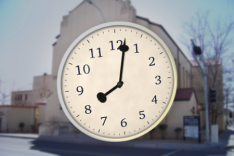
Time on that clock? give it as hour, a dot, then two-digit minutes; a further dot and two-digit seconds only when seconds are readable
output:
8.02
